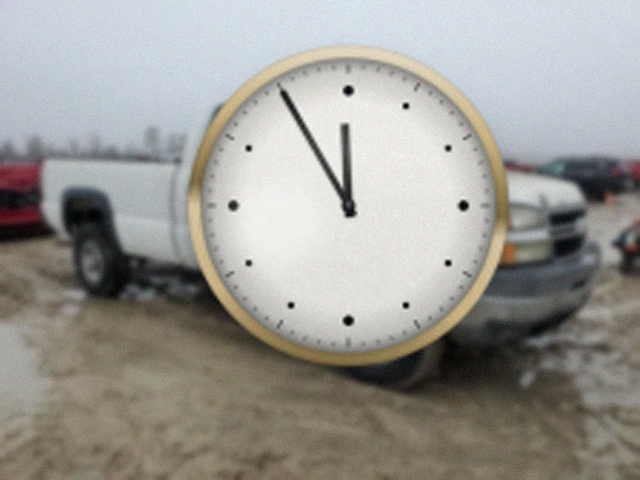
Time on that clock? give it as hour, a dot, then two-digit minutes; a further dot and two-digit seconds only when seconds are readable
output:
11.55
